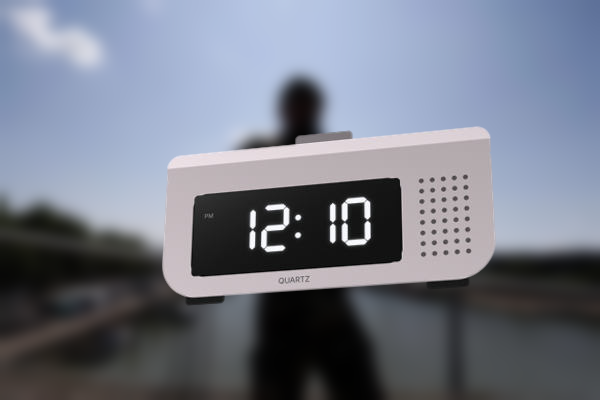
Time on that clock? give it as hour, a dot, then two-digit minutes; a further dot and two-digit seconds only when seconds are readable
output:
12.10
